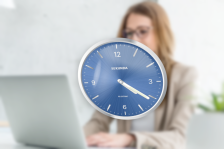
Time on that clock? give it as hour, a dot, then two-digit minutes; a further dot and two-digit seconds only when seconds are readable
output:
4.21
